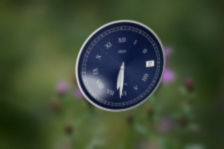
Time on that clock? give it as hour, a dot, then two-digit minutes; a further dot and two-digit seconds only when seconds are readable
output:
6.31
